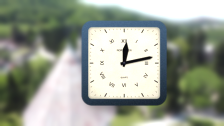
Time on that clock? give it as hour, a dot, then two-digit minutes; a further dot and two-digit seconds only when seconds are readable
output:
12.13
